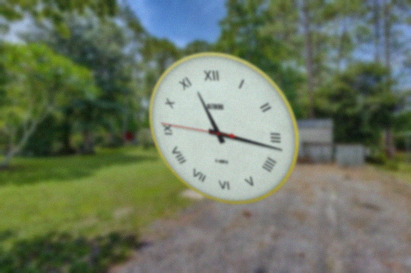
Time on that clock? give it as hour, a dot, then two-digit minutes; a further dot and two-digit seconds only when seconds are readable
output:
11.16.46
